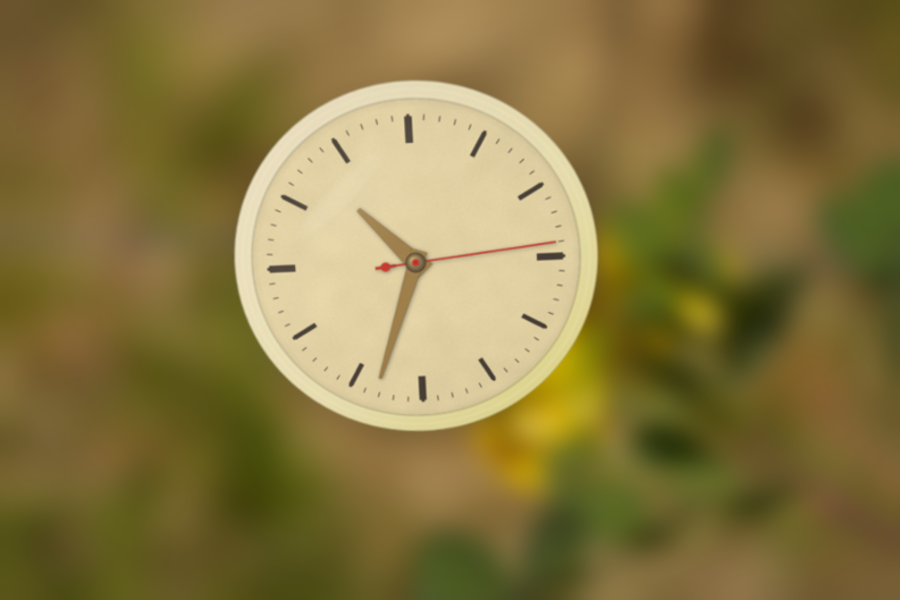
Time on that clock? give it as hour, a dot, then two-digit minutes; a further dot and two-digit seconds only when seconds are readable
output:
10.33.14
